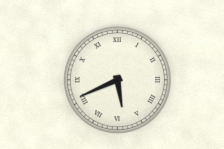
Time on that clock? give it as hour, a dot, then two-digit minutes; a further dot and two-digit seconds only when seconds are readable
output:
5.41
